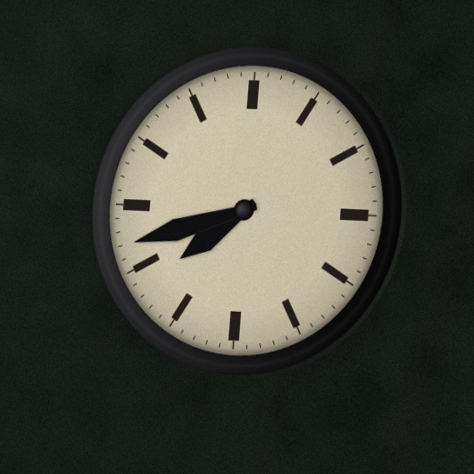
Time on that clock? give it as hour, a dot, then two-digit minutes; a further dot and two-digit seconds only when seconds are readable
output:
7.42
